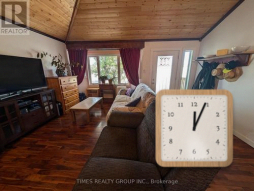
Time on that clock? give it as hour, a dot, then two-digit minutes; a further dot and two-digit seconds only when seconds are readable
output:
12.04
